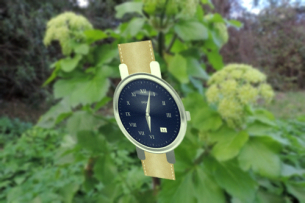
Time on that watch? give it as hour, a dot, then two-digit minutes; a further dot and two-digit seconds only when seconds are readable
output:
6.03
